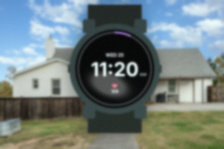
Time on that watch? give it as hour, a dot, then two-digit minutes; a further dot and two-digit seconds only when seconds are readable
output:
11.20
